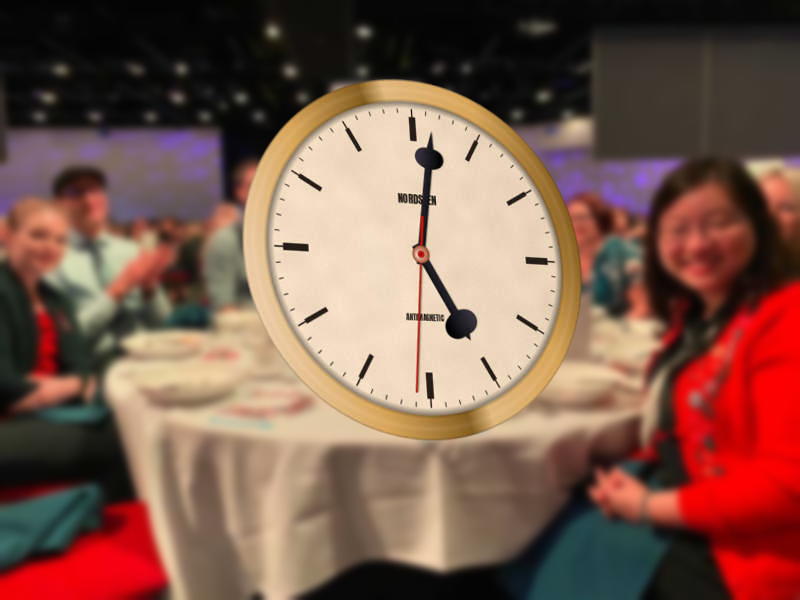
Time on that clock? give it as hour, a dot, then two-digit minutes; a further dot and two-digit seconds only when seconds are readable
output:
5.01.31
